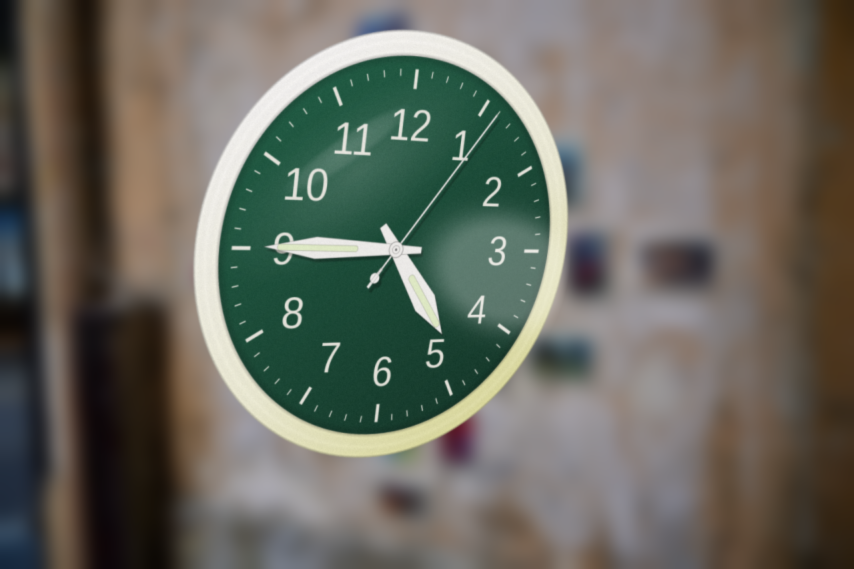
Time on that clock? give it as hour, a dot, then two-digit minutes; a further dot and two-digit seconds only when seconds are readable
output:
4.45.06
